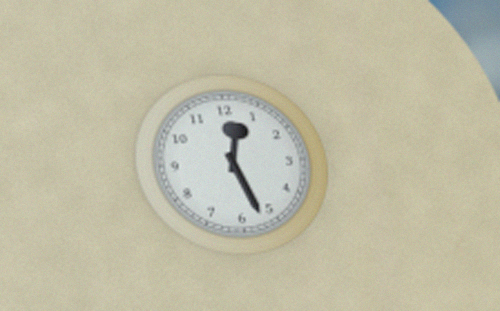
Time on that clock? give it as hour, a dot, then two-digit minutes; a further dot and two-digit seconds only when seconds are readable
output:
12.27
